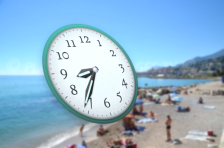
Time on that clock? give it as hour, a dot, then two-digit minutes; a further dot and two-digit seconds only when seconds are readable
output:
8.36
